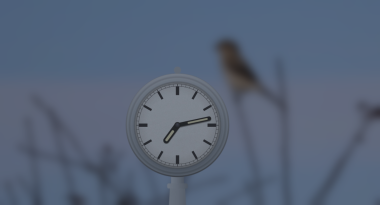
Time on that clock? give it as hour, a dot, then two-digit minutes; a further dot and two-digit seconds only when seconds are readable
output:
7.13
